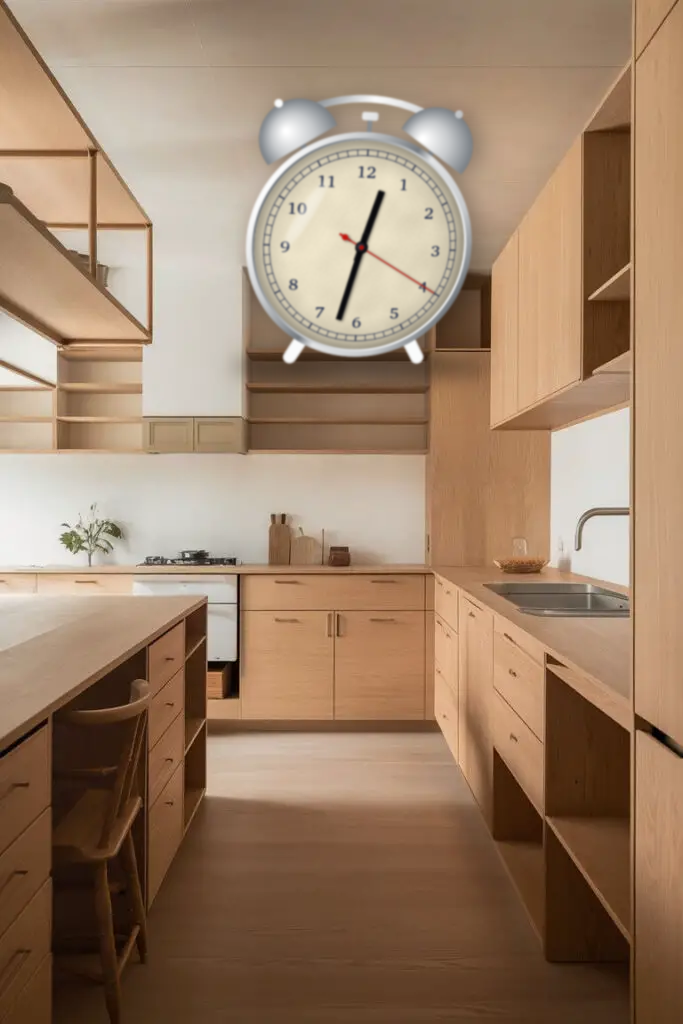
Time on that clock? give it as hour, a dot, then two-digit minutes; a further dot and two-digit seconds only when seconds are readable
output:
12.32.20
